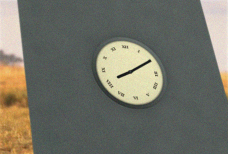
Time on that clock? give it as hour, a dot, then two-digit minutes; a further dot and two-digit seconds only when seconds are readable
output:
8.10
